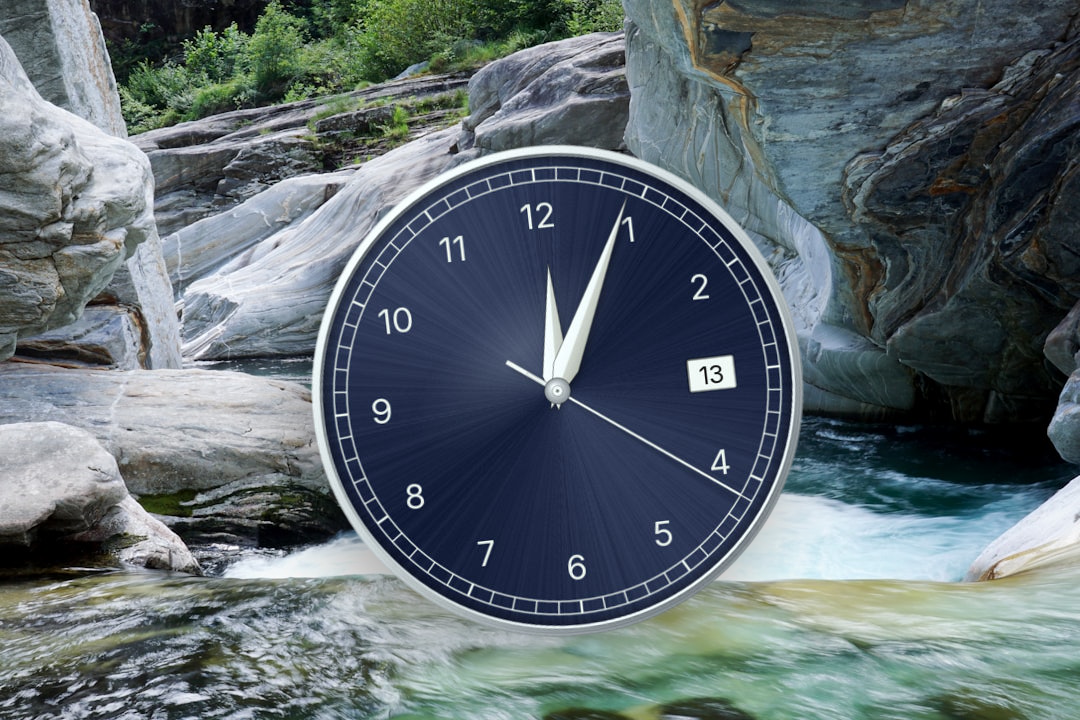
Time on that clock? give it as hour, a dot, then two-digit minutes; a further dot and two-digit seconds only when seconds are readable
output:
12.04.21
